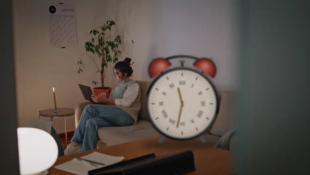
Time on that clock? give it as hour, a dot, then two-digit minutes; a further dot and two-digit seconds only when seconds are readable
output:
11.32
